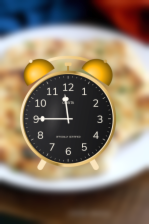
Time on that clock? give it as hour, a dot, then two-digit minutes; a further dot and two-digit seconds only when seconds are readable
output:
11.45
